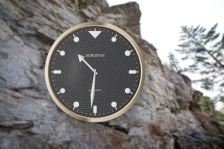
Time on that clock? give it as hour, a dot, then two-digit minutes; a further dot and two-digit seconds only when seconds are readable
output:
10.31
